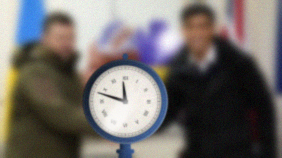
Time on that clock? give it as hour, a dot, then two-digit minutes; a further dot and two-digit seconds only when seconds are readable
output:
11.48
